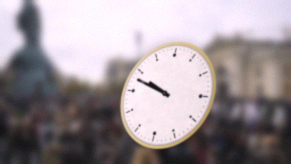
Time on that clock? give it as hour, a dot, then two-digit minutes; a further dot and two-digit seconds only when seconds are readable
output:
9.48
